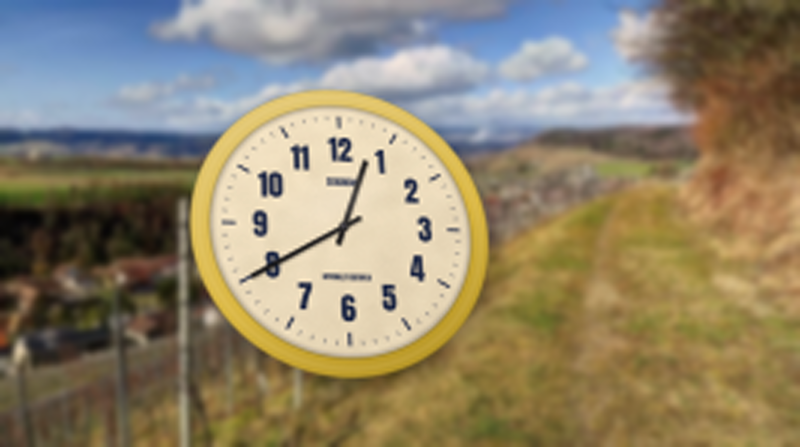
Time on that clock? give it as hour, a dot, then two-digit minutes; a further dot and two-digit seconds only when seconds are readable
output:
12.40
